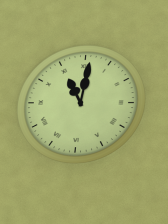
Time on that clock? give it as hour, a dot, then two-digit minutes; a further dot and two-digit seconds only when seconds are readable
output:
11.01
